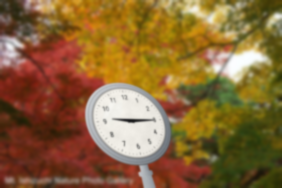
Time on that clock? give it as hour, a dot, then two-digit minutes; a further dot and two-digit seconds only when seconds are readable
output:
9.15
